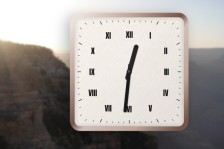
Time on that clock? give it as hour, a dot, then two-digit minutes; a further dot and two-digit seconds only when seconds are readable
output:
12.31
